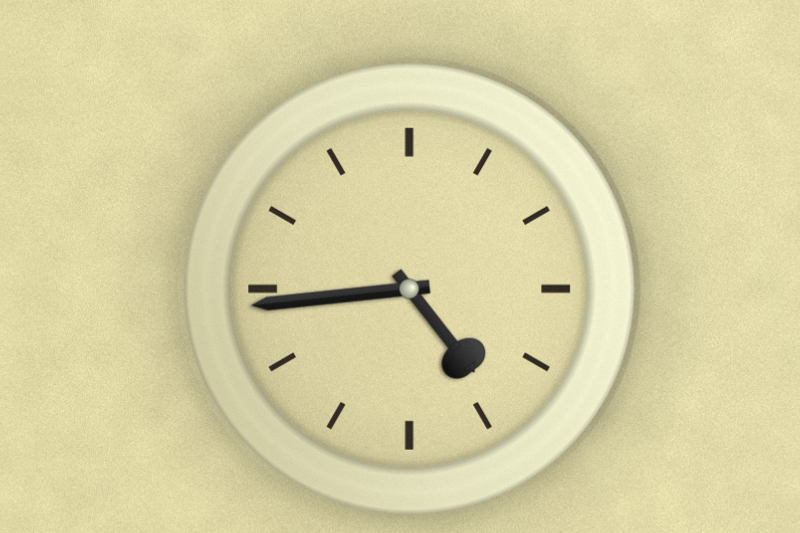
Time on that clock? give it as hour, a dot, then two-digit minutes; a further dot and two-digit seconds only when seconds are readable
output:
4.44
